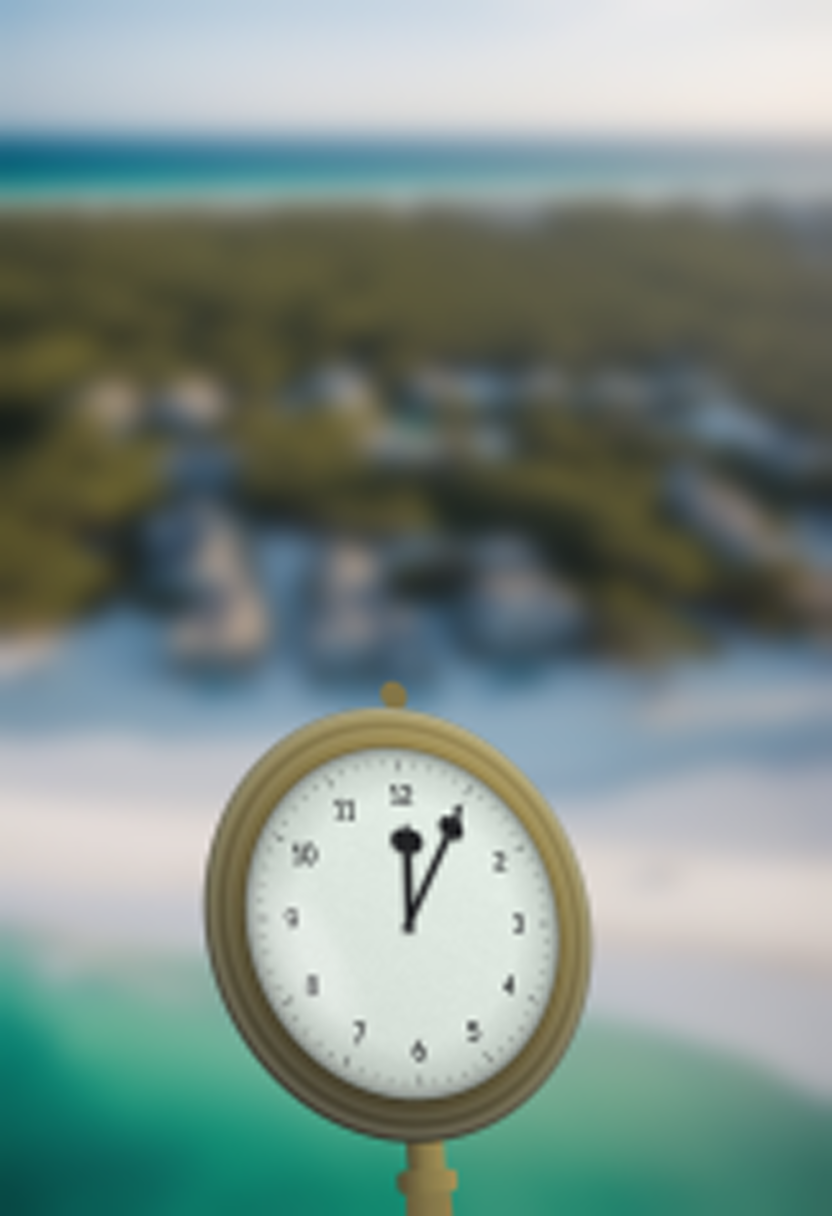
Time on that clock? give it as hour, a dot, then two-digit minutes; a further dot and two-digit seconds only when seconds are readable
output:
12.05
